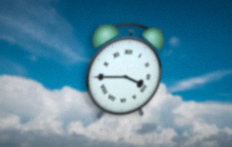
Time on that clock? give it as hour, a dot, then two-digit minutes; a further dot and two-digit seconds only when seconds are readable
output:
3.45
